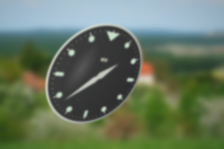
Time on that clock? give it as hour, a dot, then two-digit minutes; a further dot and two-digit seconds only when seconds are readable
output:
1.38
